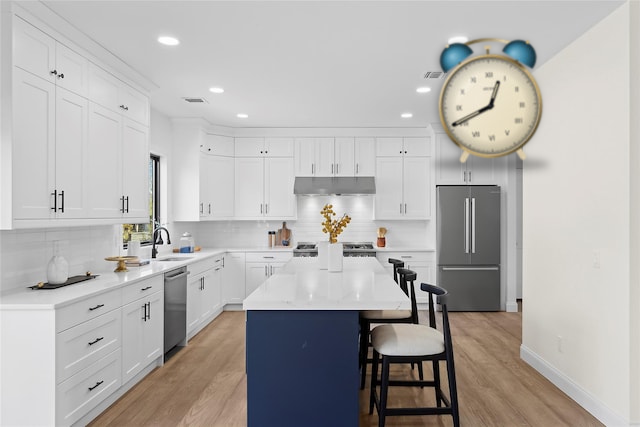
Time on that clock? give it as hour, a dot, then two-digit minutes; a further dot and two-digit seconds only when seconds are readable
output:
12.41
